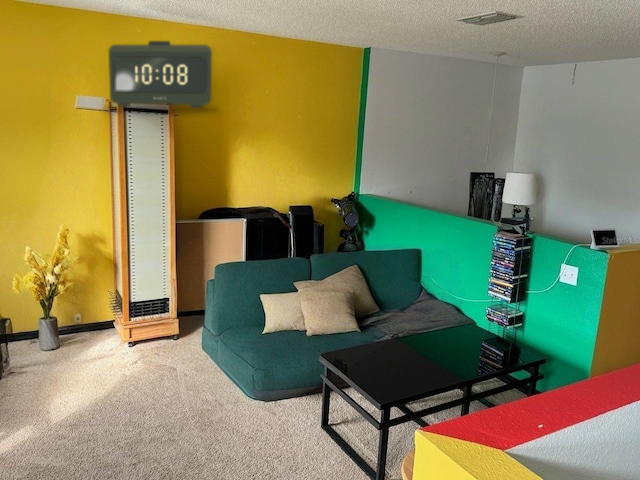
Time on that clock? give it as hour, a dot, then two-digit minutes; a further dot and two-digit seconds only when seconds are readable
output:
10.08
